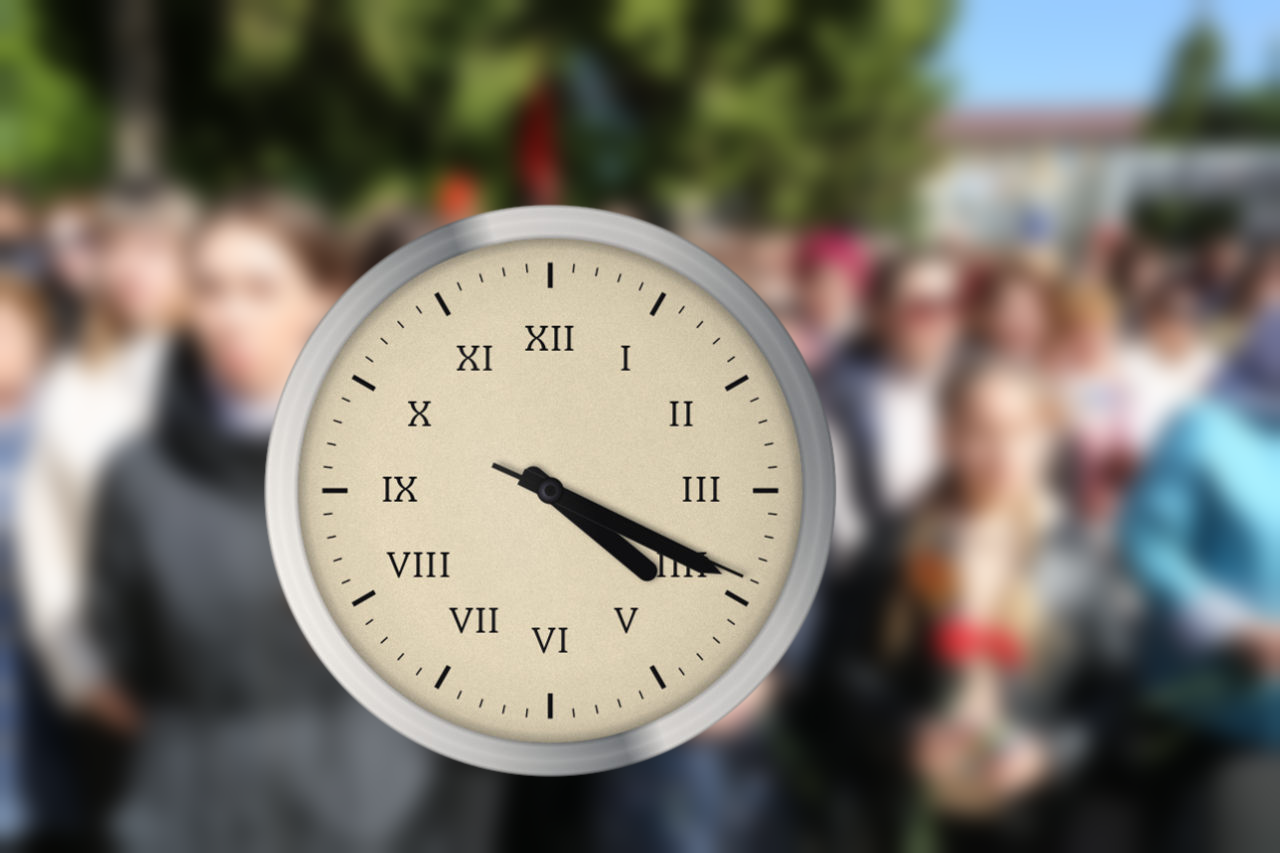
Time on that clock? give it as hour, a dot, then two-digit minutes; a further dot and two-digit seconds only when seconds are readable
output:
4.19.19
